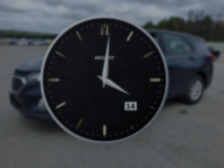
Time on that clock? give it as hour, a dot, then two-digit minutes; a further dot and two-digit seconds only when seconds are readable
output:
4.01
